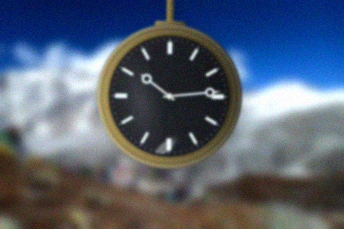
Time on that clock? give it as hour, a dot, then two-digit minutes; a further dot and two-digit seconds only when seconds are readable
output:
10.14
